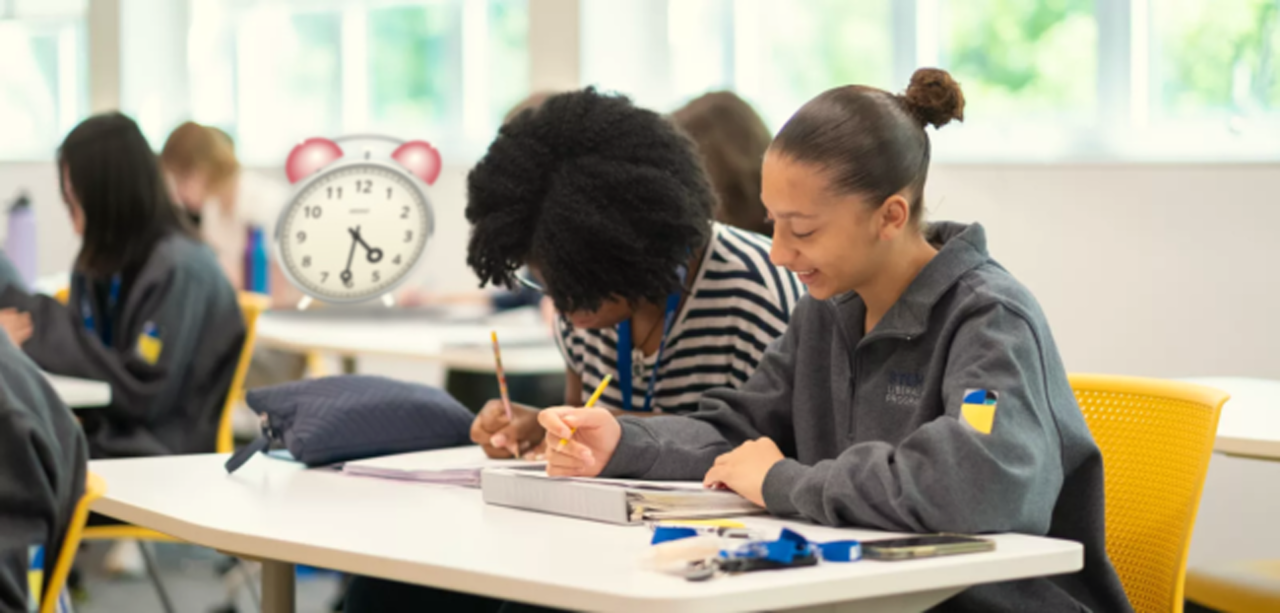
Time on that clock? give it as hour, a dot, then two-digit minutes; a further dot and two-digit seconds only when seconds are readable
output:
4.31
